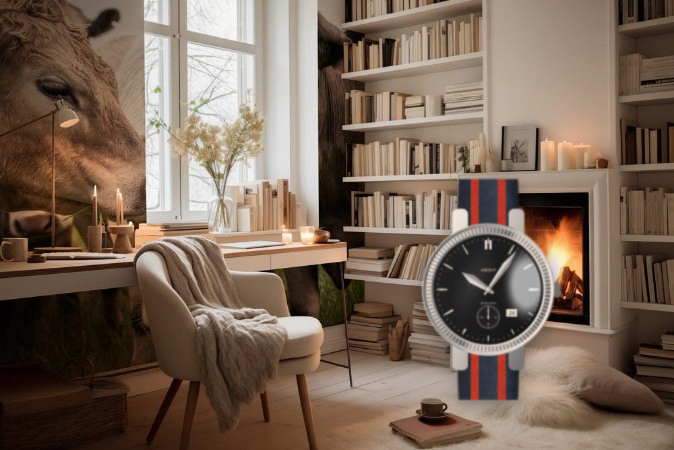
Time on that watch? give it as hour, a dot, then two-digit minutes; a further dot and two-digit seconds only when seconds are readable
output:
10.06
